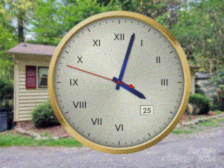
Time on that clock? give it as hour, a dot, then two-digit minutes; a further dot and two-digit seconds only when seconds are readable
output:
4.02.48
